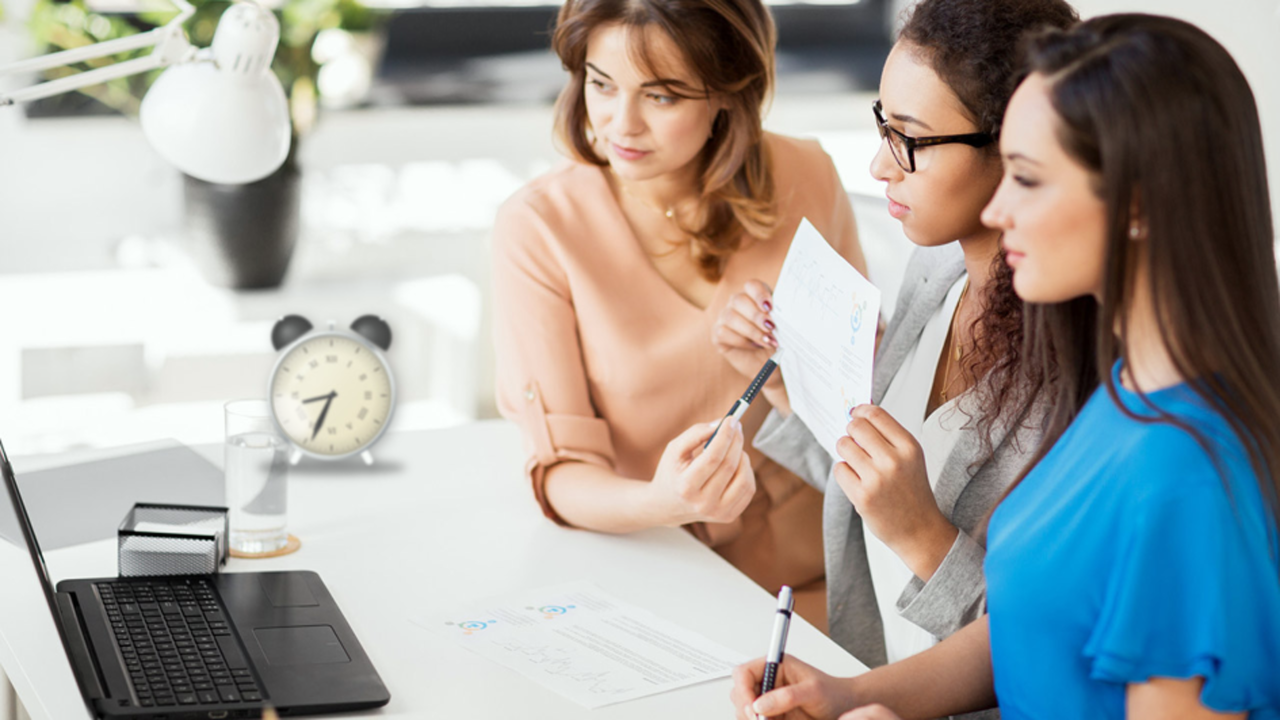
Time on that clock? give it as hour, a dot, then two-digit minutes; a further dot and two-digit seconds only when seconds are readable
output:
8.34
